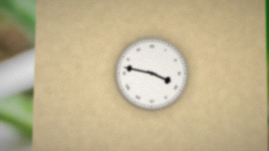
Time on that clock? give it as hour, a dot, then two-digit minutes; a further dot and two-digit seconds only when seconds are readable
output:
3.47
